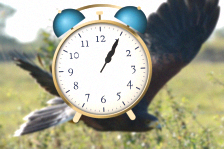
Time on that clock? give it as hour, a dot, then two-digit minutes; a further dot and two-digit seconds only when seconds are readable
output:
1.05
